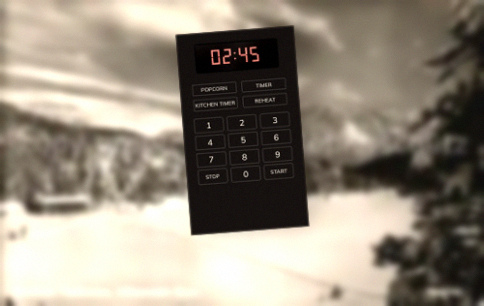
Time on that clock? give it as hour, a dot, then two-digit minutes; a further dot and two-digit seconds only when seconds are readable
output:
2.45
